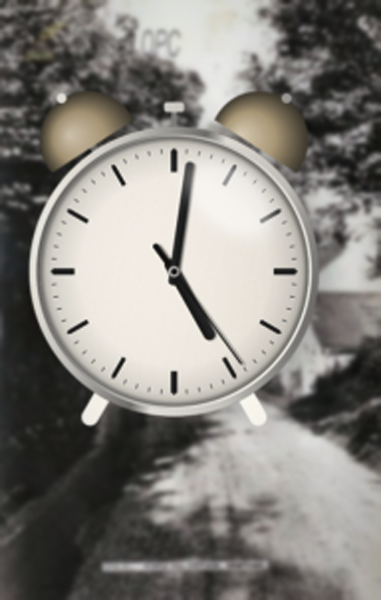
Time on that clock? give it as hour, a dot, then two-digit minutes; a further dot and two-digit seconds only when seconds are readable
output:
5.01.24
